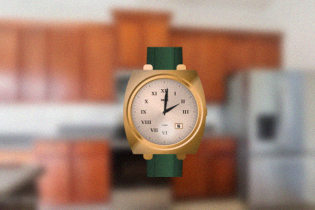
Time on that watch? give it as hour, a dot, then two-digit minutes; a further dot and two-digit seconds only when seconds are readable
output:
2.01
